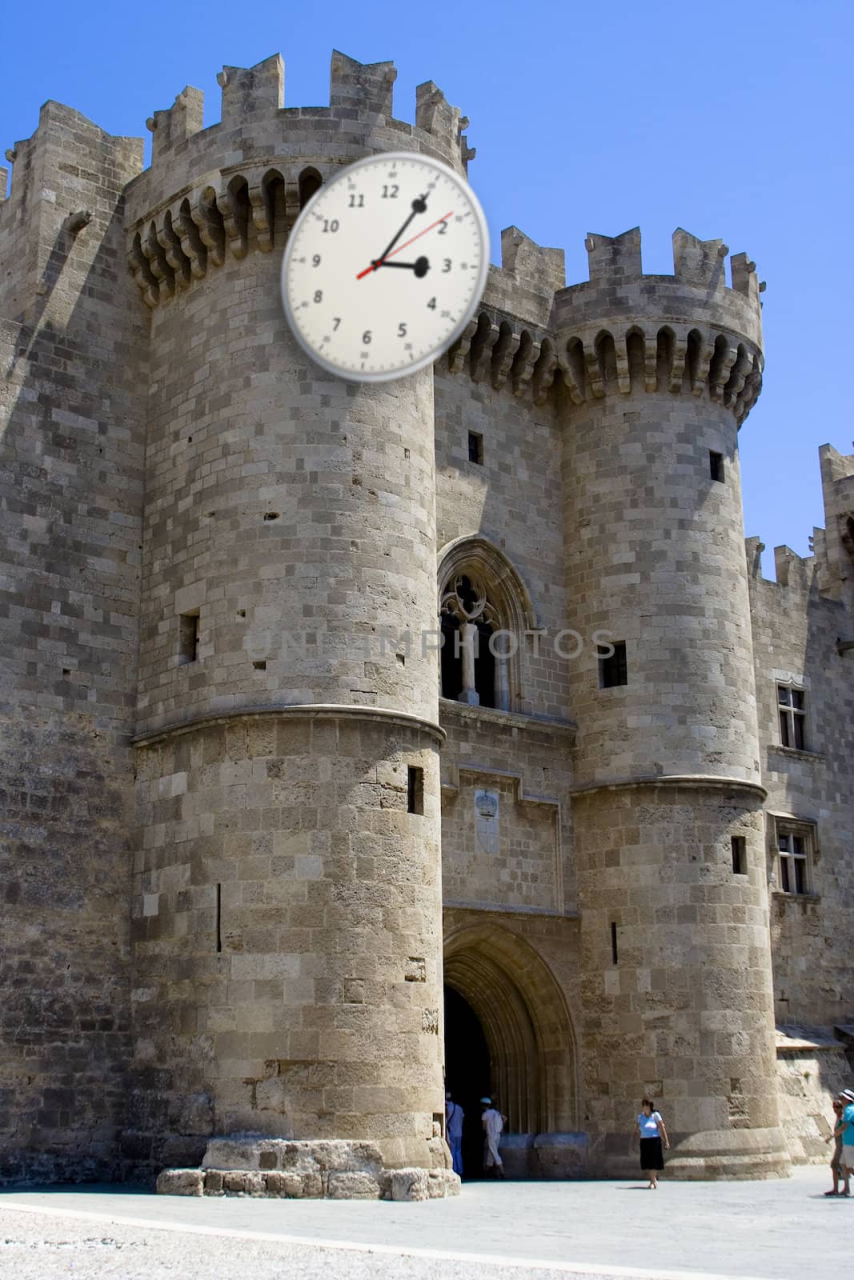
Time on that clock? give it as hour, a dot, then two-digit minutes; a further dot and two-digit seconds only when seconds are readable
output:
3.05.09
